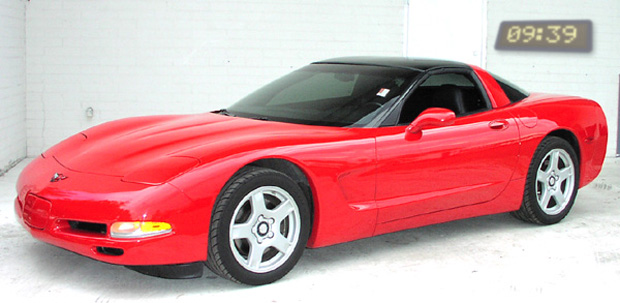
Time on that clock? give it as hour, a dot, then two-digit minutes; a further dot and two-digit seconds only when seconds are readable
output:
9.39
